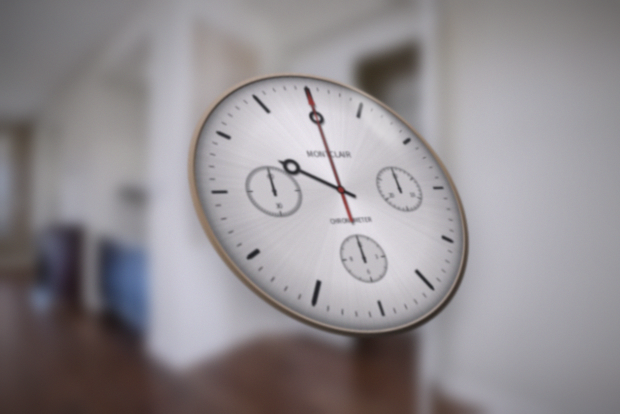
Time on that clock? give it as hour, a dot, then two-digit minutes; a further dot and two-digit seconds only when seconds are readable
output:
10.00
